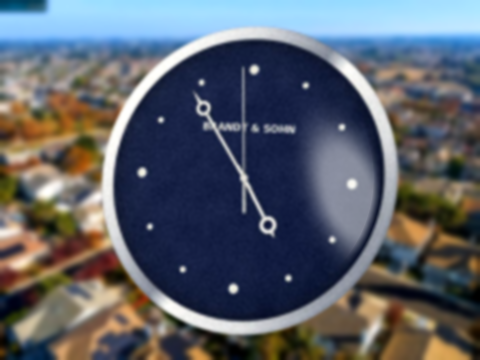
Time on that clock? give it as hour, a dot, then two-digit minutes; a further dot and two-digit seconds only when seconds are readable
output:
4.53.59
